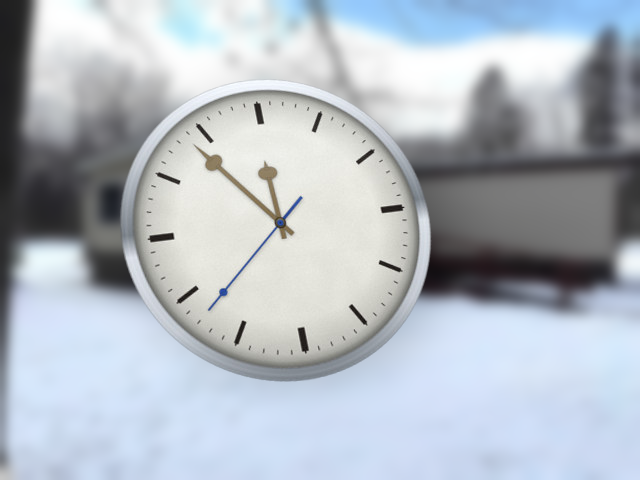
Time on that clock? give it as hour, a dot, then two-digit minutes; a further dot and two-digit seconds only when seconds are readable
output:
11.53.38
